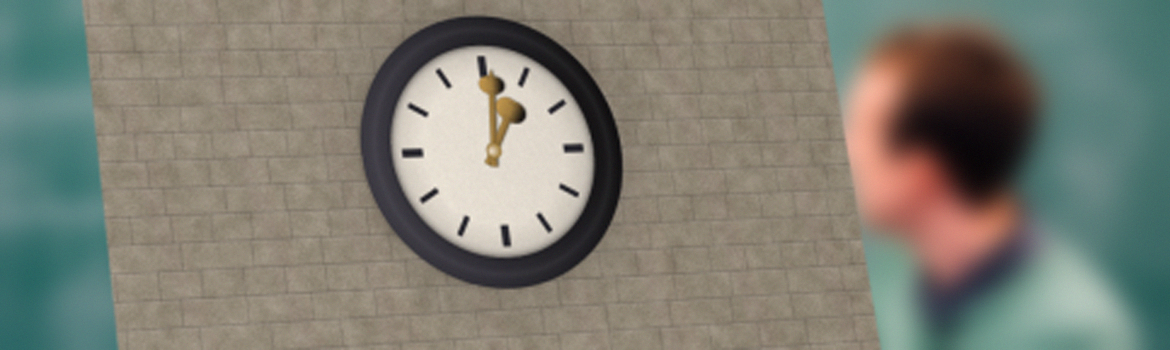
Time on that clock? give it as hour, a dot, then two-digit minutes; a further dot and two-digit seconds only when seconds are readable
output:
1.01
